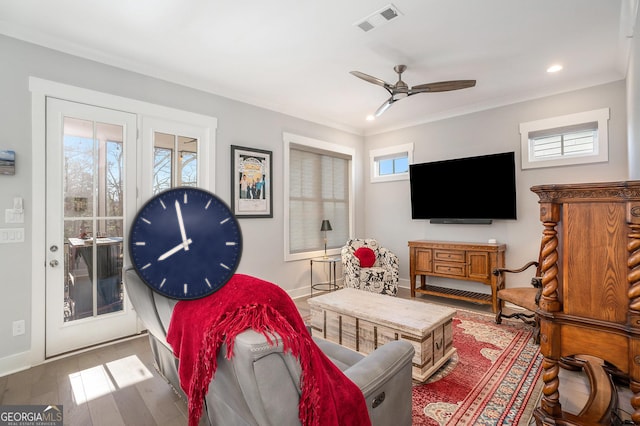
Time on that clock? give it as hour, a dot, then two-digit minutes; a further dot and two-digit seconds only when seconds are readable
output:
7.58
